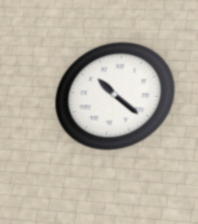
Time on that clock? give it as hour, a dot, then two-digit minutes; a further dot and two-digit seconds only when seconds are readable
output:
10.21
